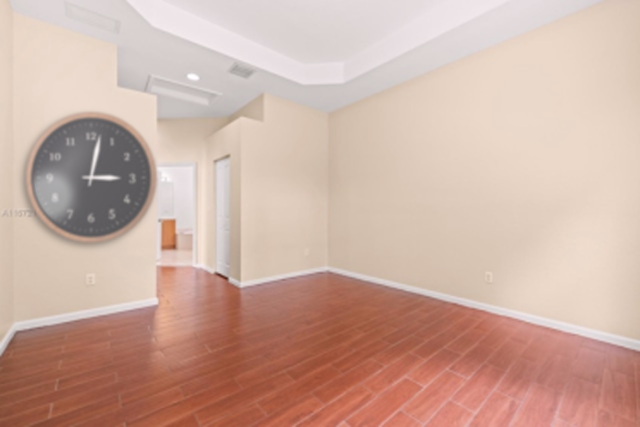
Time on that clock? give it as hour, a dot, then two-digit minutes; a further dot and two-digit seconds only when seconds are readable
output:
3.02
